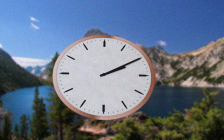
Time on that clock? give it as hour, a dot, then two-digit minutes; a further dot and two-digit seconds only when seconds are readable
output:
2.10
